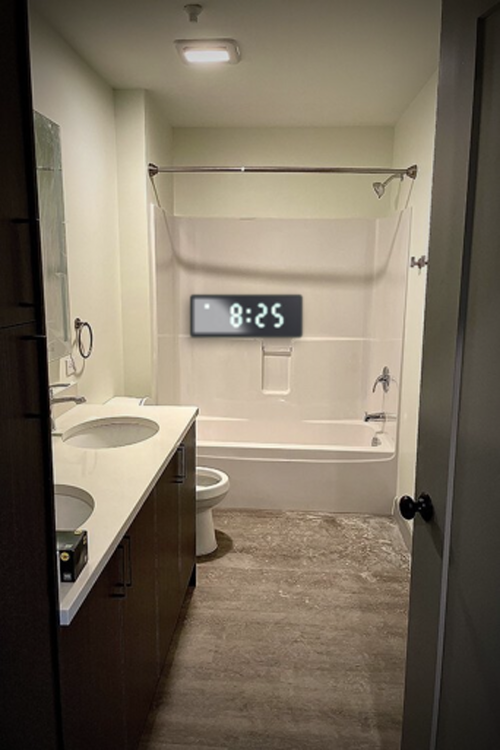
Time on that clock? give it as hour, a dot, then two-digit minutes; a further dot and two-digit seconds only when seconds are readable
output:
8.25
